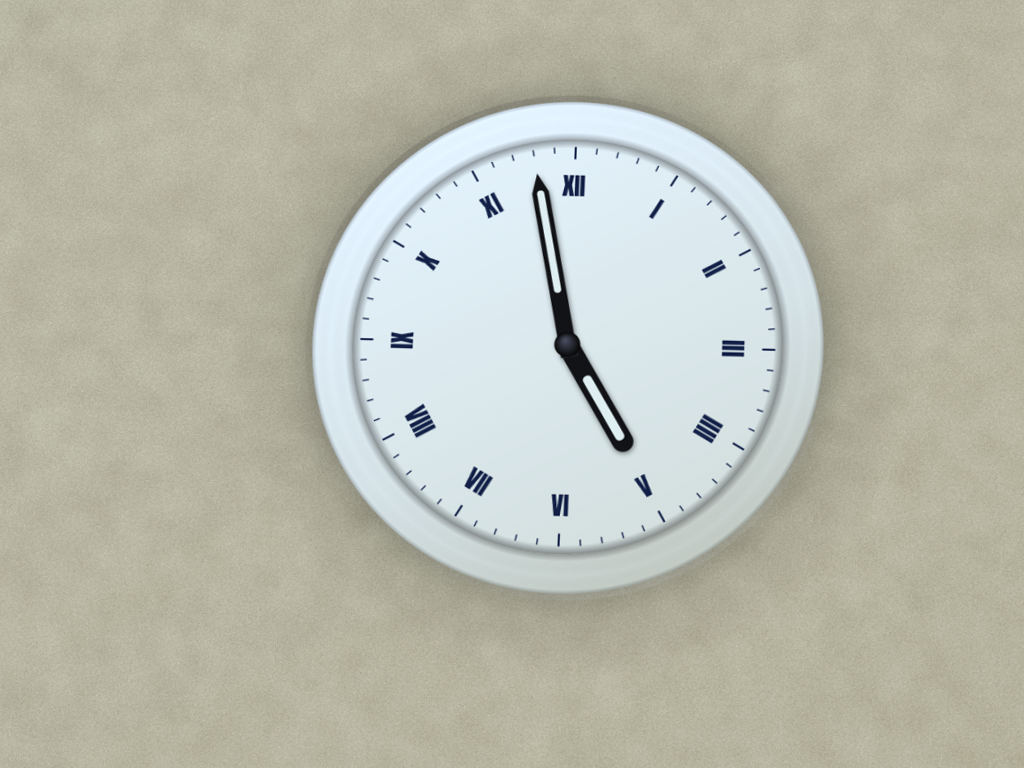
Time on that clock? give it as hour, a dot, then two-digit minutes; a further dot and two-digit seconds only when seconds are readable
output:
4.58
